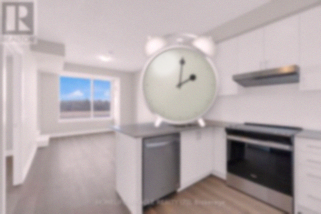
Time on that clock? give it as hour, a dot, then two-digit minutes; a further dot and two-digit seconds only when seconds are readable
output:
2.01
